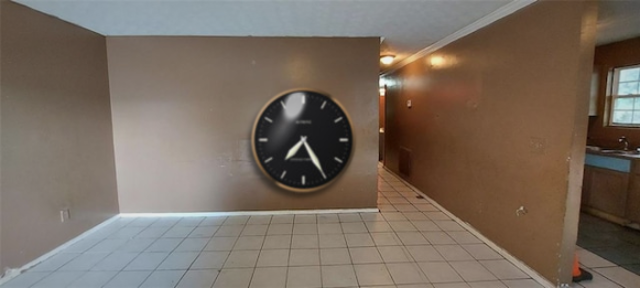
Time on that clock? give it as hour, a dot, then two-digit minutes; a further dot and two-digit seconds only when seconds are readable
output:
7.25
